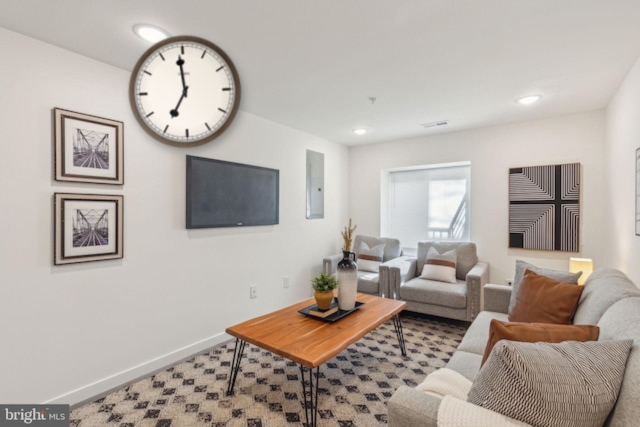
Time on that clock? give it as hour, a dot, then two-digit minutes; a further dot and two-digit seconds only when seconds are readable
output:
6.59
